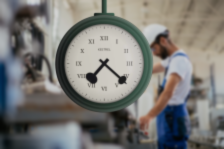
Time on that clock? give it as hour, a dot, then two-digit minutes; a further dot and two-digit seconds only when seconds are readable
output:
7.22
